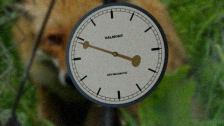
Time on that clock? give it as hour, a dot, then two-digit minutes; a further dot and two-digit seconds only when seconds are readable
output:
3.49
